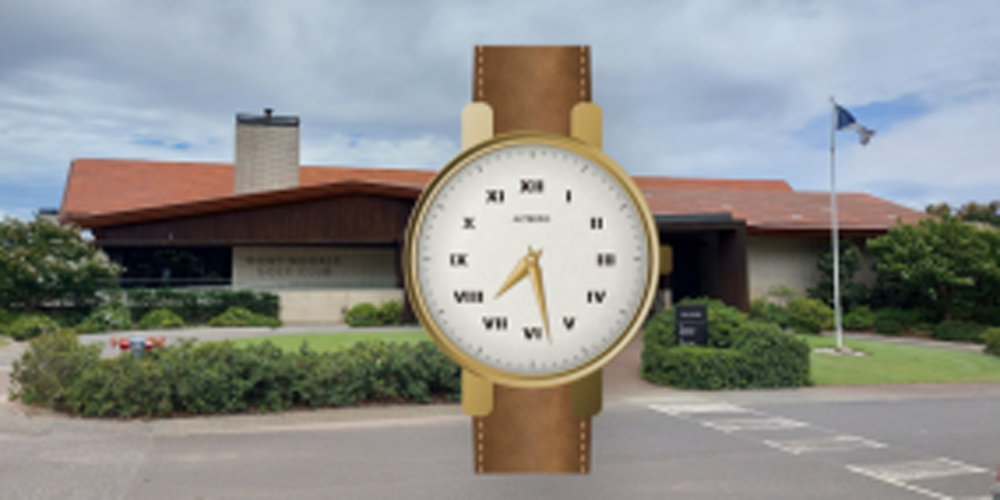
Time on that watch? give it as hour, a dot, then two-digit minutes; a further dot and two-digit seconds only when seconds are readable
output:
7.28
